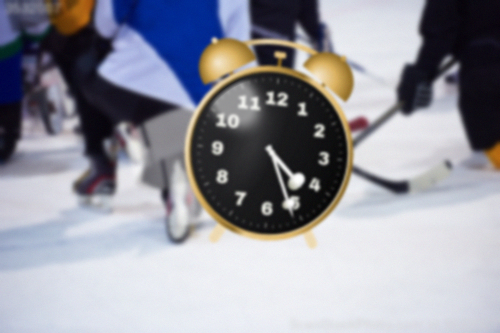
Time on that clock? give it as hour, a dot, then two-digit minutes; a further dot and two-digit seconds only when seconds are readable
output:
4.26
